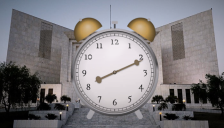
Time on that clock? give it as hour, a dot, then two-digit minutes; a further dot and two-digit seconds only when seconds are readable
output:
8.11
